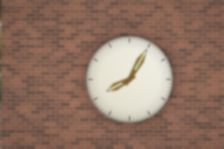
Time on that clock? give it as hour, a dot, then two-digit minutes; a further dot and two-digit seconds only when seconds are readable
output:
8.05
